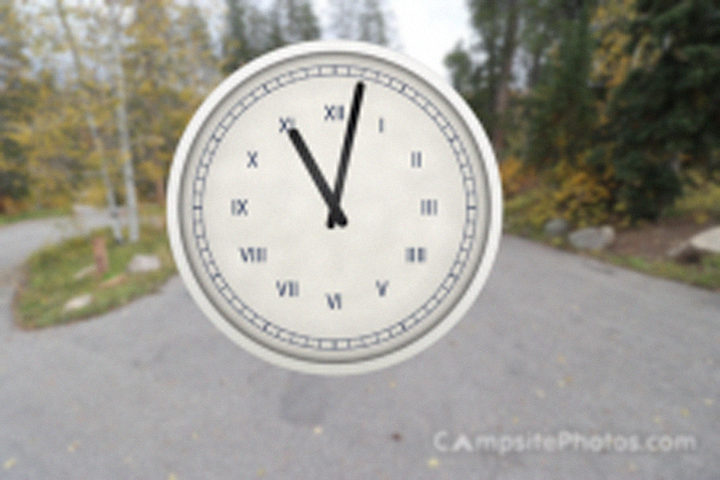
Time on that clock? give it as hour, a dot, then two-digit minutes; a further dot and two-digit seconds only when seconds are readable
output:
11.02
